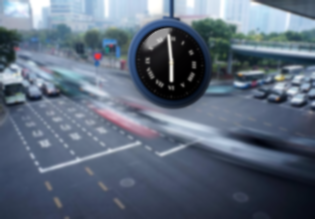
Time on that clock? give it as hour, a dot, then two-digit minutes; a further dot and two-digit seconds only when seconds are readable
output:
5.59
